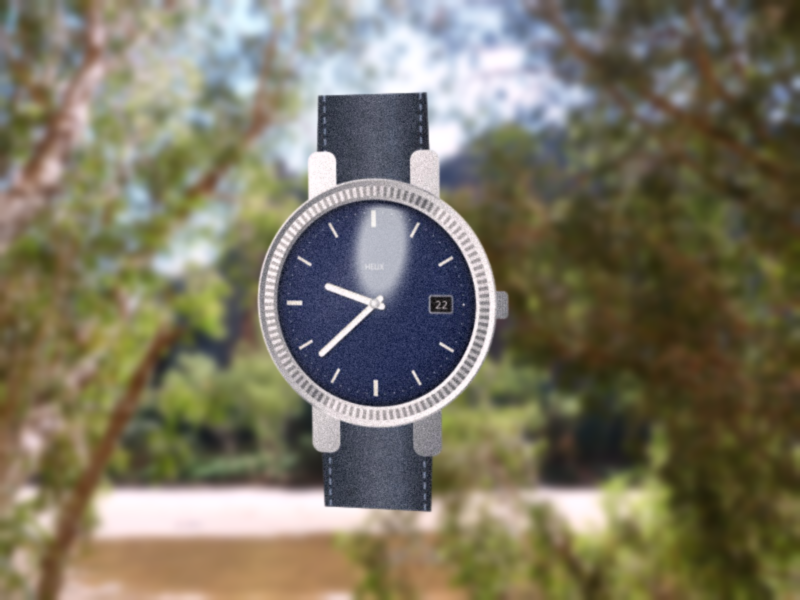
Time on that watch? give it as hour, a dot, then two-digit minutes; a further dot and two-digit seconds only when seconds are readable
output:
9.38
